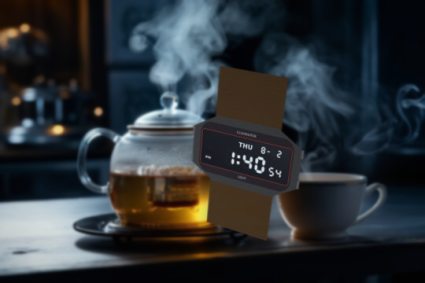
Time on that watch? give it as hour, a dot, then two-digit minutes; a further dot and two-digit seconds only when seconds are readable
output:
1.40.54
